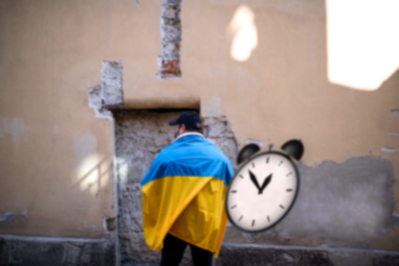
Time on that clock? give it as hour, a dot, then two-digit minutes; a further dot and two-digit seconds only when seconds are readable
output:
12.53
